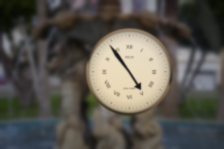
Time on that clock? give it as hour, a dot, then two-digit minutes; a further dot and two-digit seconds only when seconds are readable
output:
4.54
